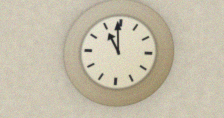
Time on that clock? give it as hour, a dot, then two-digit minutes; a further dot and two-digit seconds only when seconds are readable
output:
10.59
